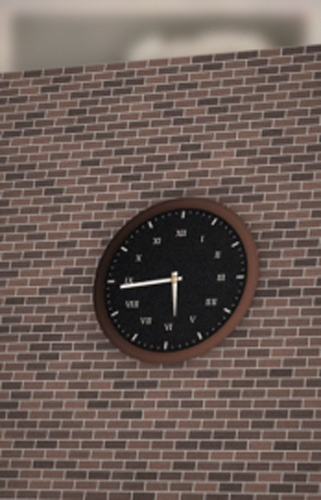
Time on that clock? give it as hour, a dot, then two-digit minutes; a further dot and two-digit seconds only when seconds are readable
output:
5.44
